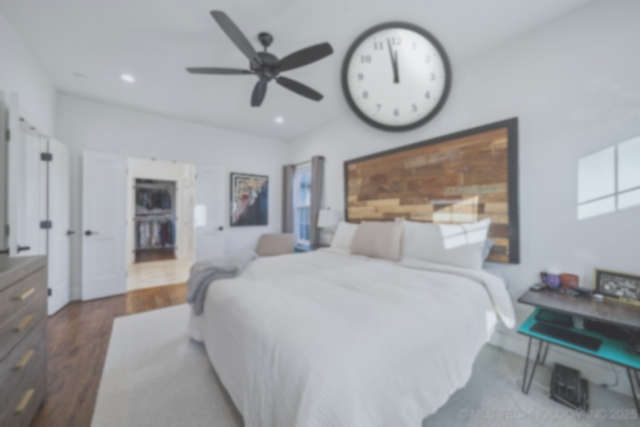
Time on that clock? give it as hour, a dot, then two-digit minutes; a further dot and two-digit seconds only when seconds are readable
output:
11.58
